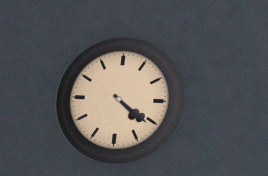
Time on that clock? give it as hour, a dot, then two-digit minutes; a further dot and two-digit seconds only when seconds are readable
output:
4.21
